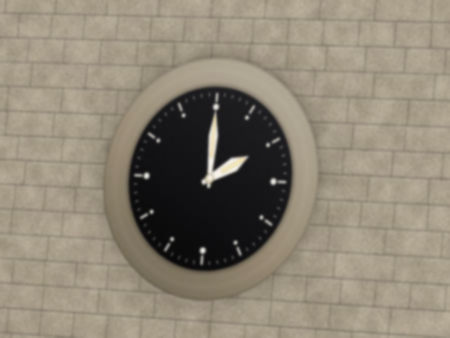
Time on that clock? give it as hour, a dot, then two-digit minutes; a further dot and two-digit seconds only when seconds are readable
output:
2.00
